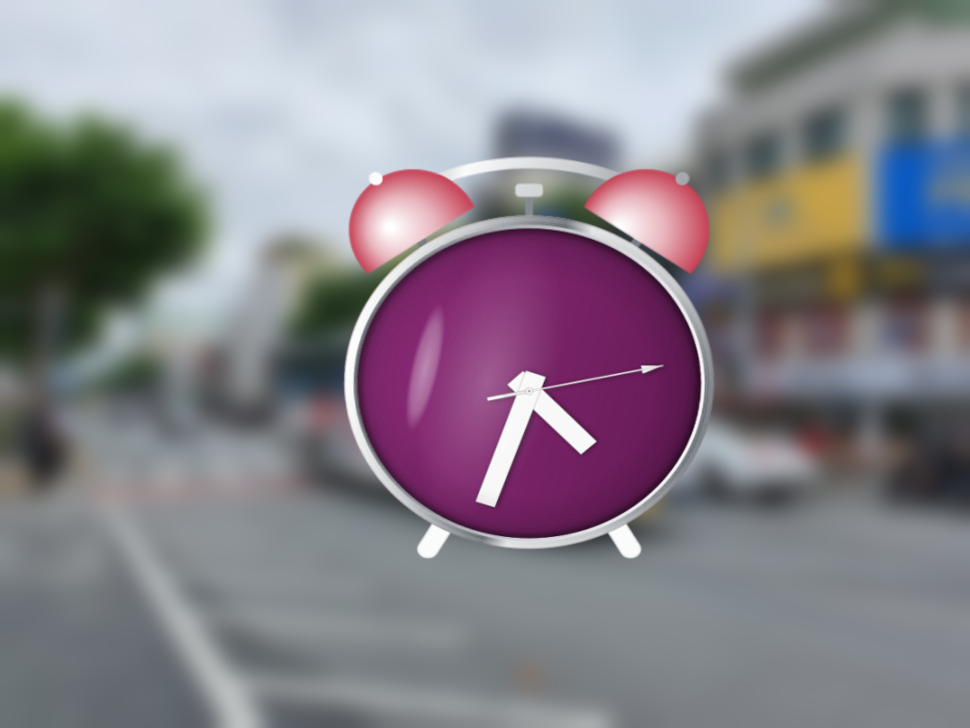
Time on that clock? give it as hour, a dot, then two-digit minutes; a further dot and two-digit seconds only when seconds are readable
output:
4.33.13
